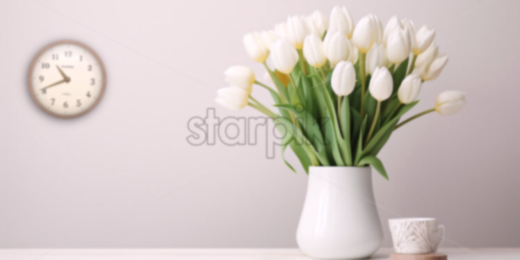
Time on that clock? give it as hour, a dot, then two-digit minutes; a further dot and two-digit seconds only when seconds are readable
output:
10.41
